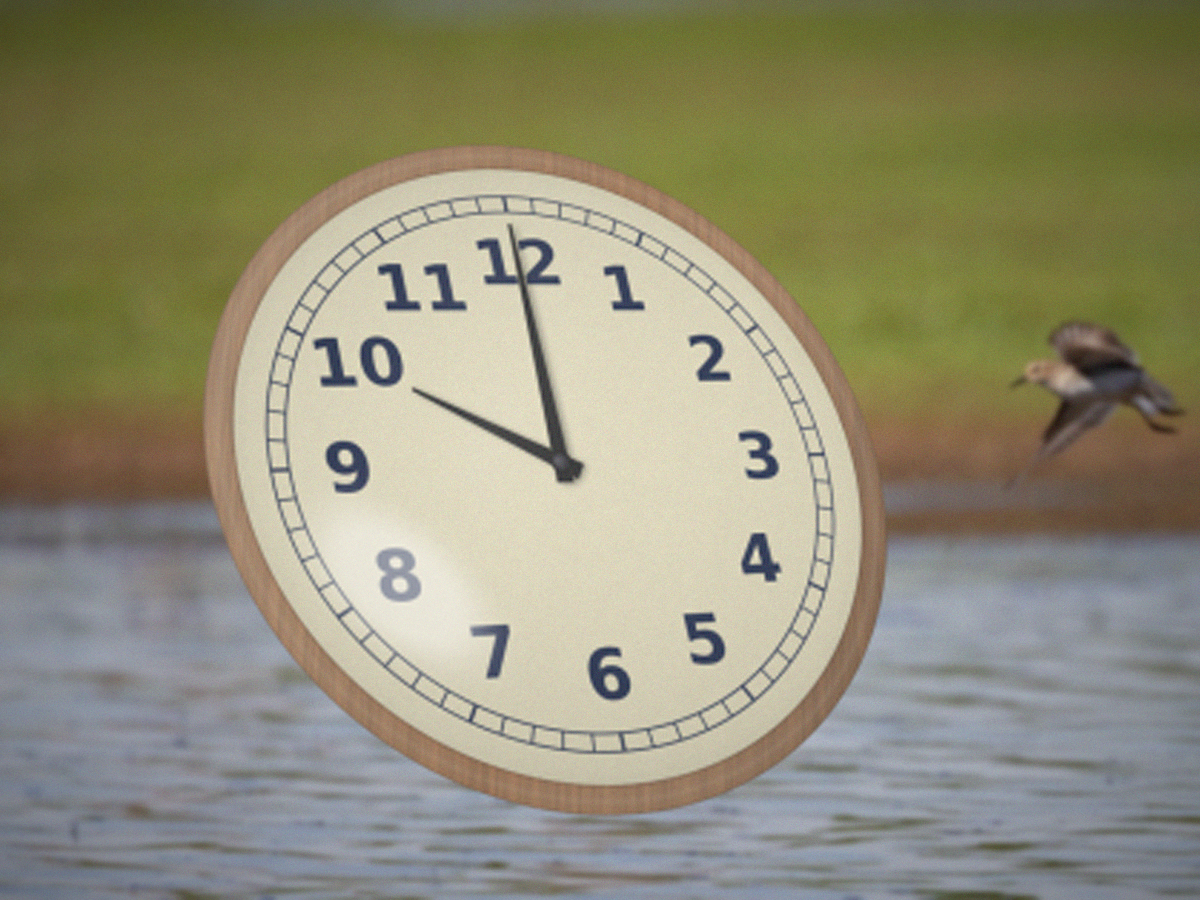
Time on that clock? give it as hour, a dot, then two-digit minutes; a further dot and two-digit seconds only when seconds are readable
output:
10.00
